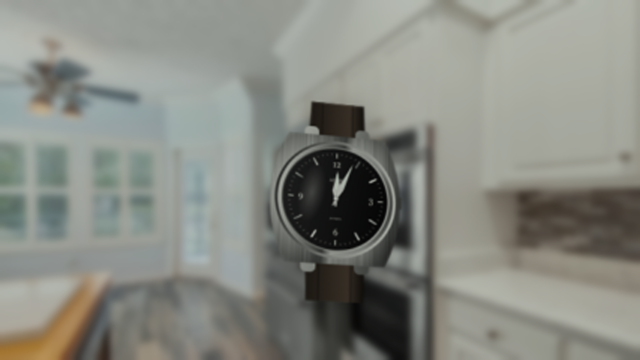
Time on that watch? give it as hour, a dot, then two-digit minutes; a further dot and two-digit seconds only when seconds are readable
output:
12.04
